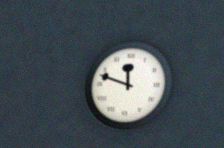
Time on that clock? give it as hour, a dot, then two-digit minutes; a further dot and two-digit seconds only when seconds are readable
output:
11.48
